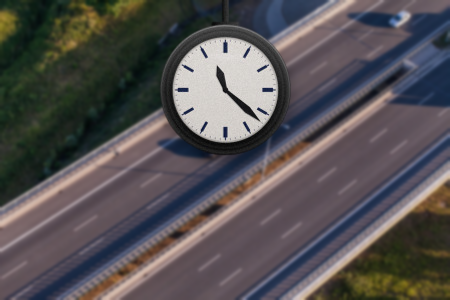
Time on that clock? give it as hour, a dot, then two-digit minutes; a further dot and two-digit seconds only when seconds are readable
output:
11.22
